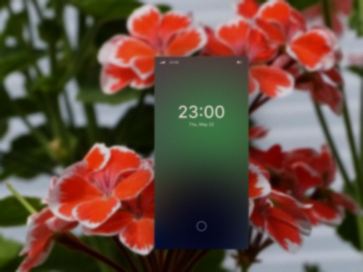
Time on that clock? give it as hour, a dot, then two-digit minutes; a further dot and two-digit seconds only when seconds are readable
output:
23.00
